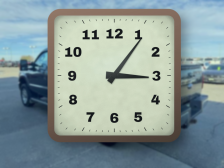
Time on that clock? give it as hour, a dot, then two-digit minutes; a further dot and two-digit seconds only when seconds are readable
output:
3.06
